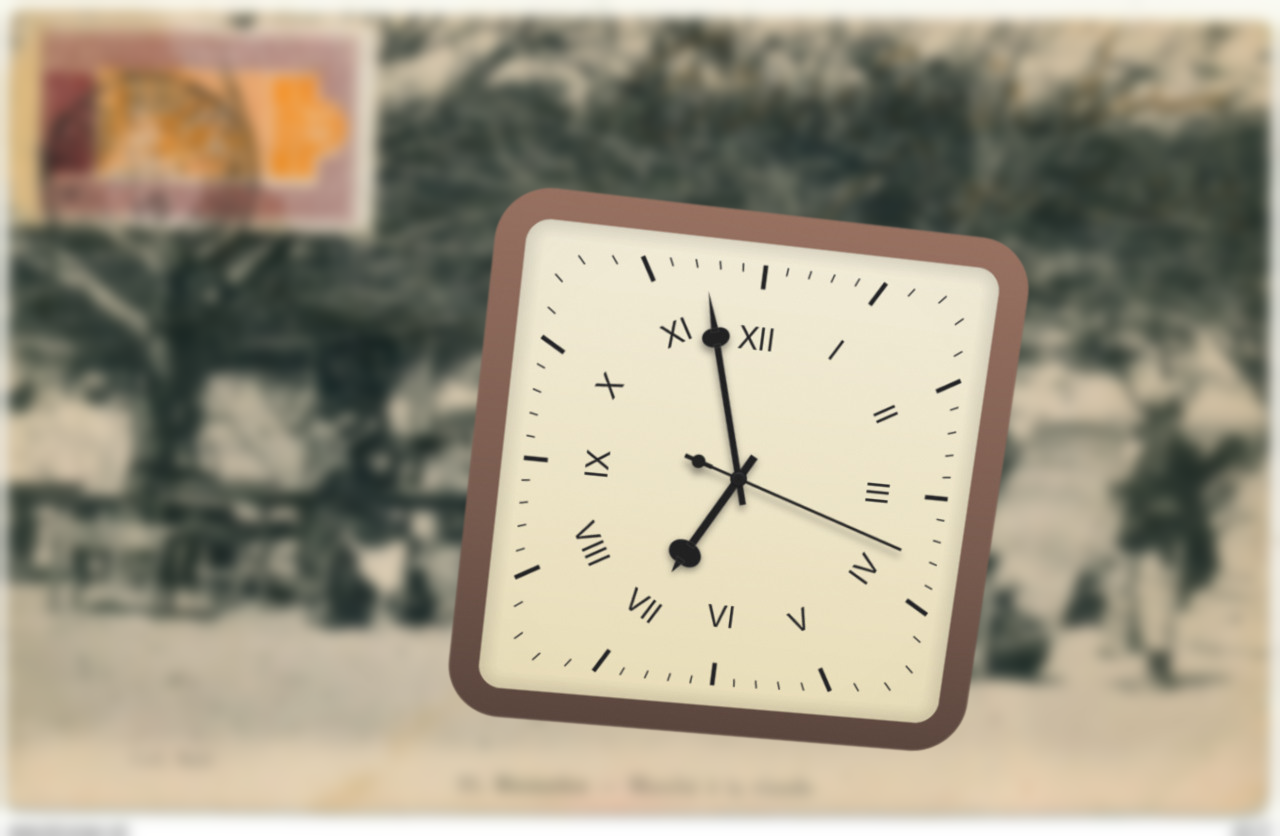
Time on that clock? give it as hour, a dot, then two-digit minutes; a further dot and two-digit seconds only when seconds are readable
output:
6.57.18
